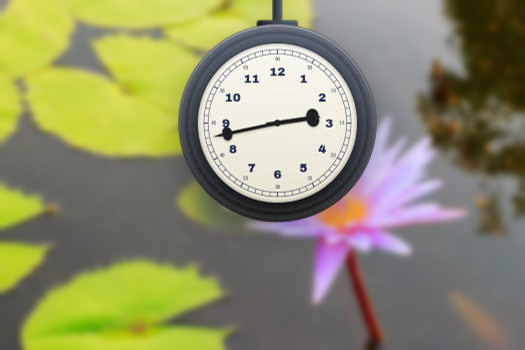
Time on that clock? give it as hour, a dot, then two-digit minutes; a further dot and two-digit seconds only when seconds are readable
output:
2.43
